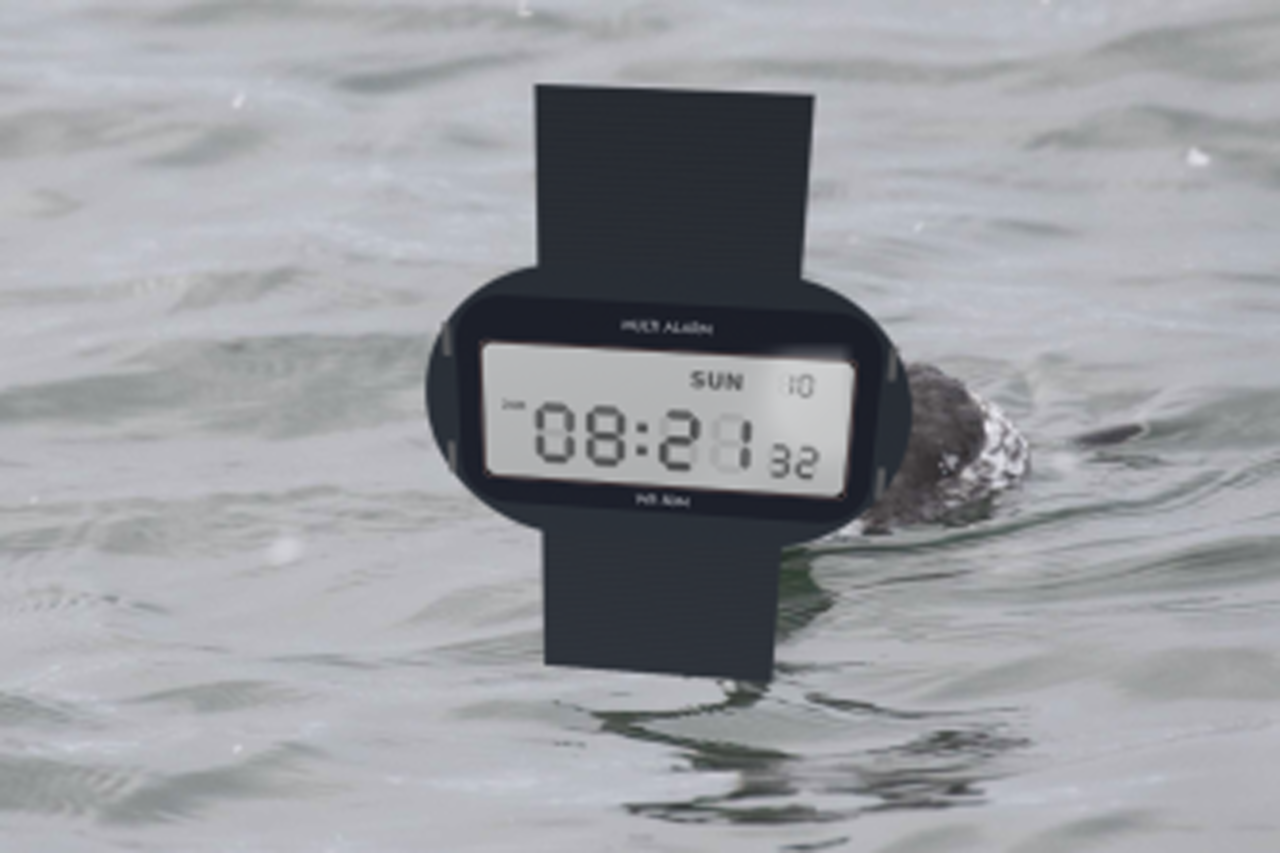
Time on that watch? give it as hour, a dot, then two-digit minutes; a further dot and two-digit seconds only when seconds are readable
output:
8.21.32
